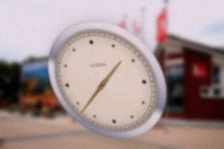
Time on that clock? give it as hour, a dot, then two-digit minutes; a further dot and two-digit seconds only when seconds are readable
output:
1.38
